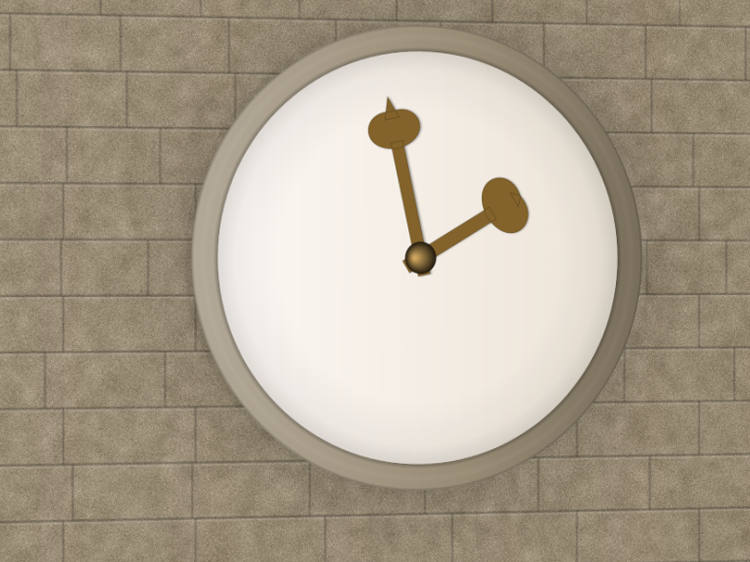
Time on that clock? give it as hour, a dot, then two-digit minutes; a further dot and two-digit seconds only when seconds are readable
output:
1.58
